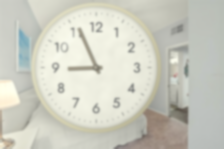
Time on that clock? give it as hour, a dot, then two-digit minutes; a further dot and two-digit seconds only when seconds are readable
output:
8.56
